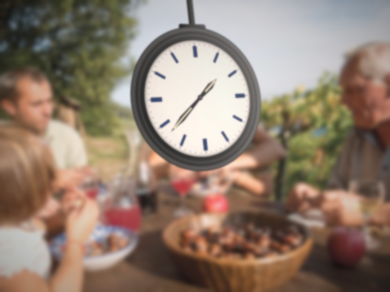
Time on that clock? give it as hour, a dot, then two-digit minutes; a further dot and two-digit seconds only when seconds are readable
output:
1.38
